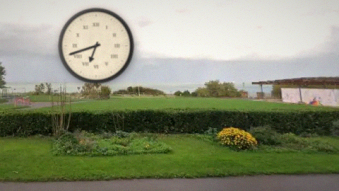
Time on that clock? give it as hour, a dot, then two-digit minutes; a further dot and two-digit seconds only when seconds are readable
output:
6.42
